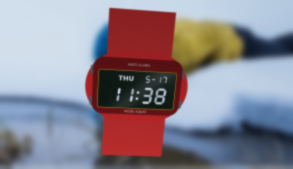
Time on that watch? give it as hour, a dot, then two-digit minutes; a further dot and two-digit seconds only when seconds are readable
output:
11.38
